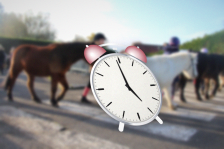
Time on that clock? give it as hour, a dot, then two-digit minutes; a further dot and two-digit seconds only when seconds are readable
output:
4.59
